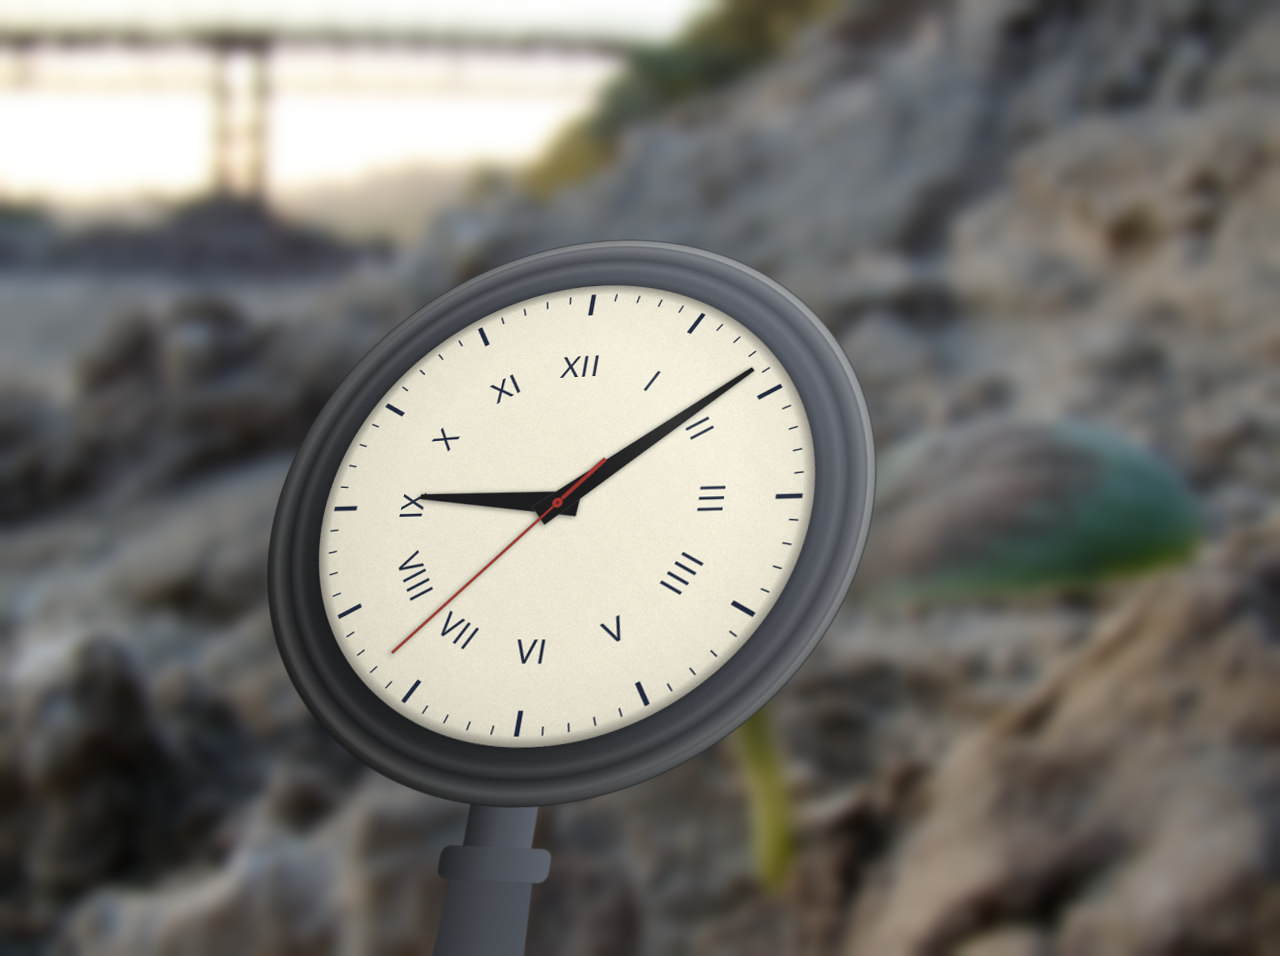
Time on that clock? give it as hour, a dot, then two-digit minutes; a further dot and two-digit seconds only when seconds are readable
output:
9.08.37
